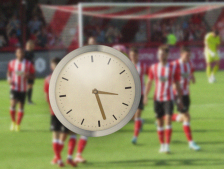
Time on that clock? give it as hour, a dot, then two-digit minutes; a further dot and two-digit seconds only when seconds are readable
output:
3.28
